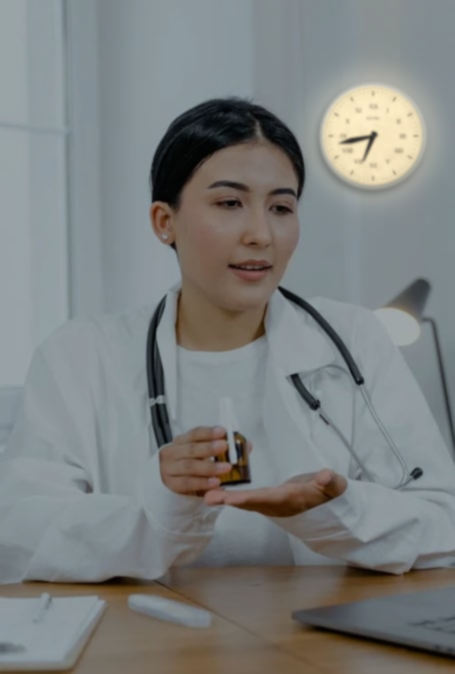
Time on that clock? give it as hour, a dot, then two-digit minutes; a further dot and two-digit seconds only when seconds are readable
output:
6.43
